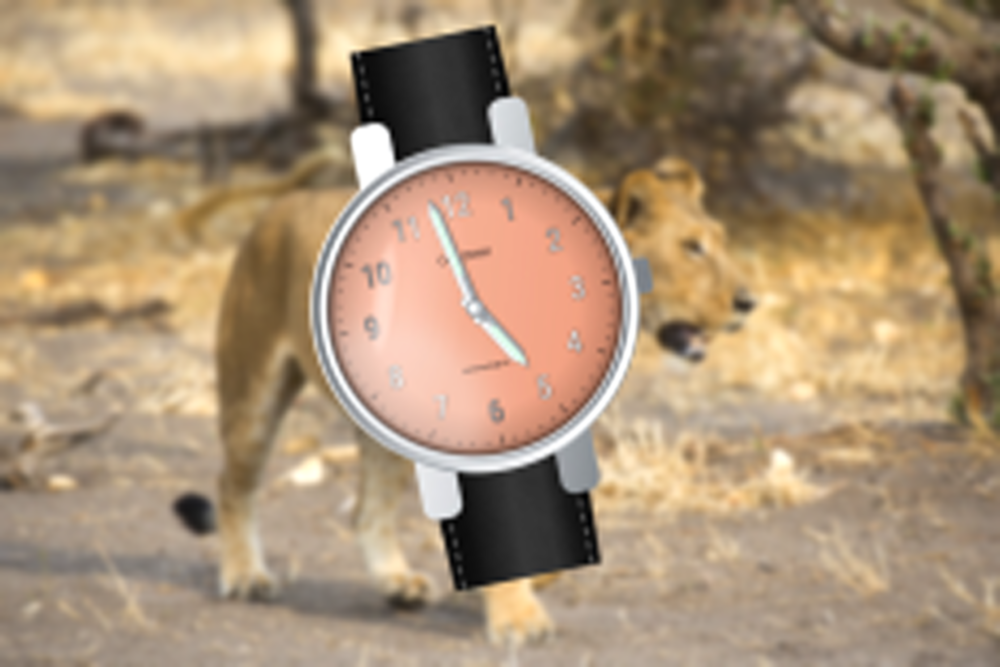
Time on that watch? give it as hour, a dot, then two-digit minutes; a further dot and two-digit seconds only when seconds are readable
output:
4.58
